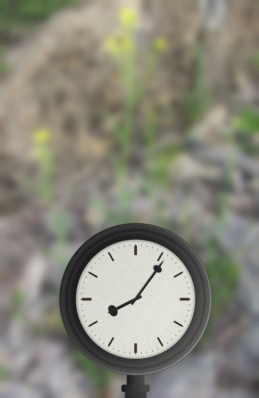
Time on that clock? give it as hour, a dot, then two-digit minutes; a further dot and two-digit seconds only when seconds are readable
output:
8.06
